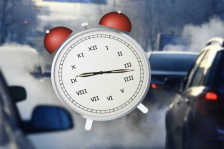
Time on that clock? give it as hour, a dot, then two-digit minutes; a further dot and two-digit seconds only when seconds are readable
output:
9.17
